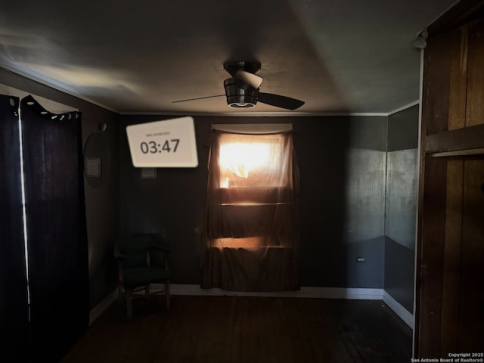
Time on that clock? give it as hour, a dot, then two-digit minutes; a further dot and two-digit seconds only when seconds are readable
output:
3.47
